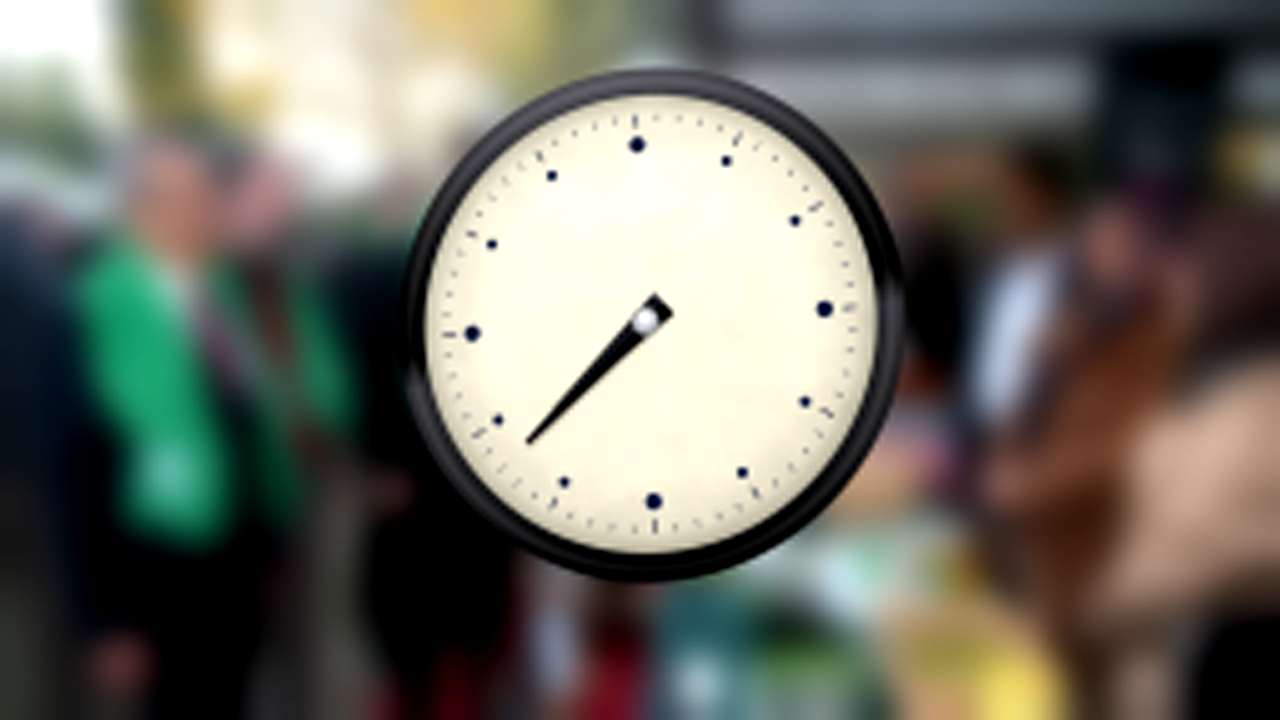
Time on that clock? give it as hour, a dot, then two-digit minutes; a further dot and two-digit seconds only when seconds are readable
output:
7.38
